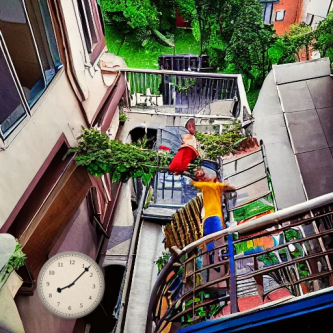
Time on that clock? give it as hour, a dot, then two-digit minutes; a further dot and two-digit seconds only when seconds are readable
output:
8.07
